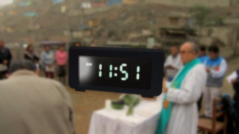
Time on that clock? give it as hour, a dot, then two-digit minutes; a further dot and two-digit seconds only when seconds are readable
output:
11.51
